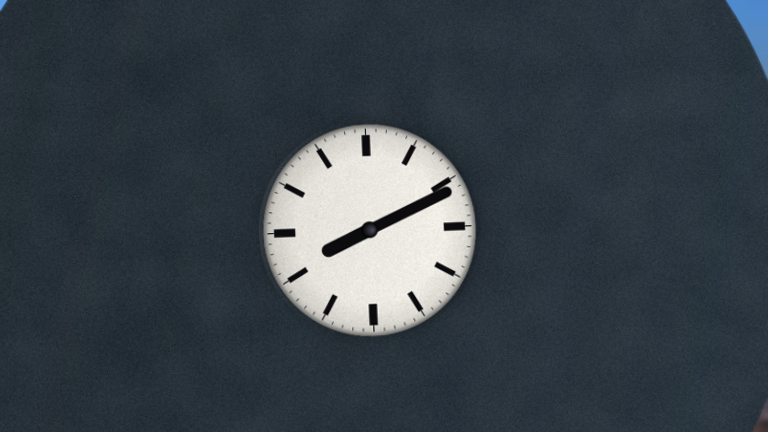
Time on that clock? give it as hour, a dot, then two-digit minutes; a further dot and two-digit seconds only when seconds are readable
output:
8.11
